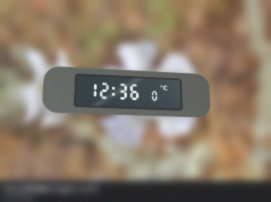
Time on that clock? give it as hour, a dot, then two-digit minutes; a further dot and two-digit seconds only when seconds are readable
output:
12.36
